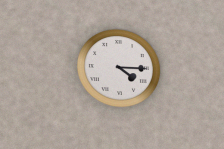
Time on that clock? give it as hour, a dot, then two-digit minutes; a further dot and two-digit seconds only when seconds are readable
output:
4.15
